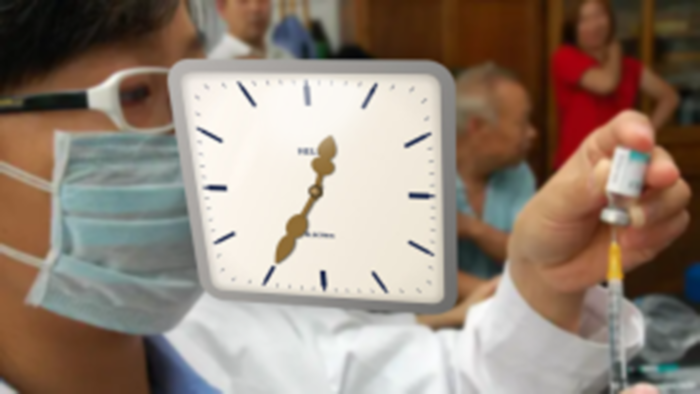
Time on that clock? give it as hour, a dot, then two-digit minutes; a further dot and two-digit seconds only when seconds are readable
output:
12.35
